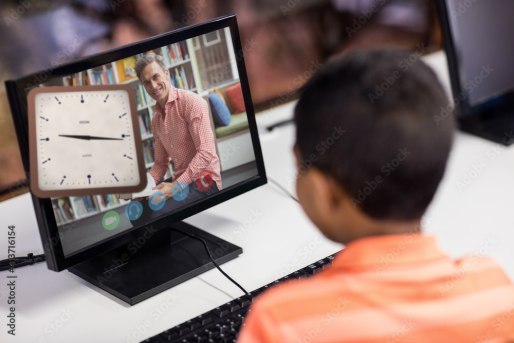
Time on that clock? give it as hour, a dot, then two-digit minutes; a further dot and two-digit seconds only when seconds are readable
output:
9.16
